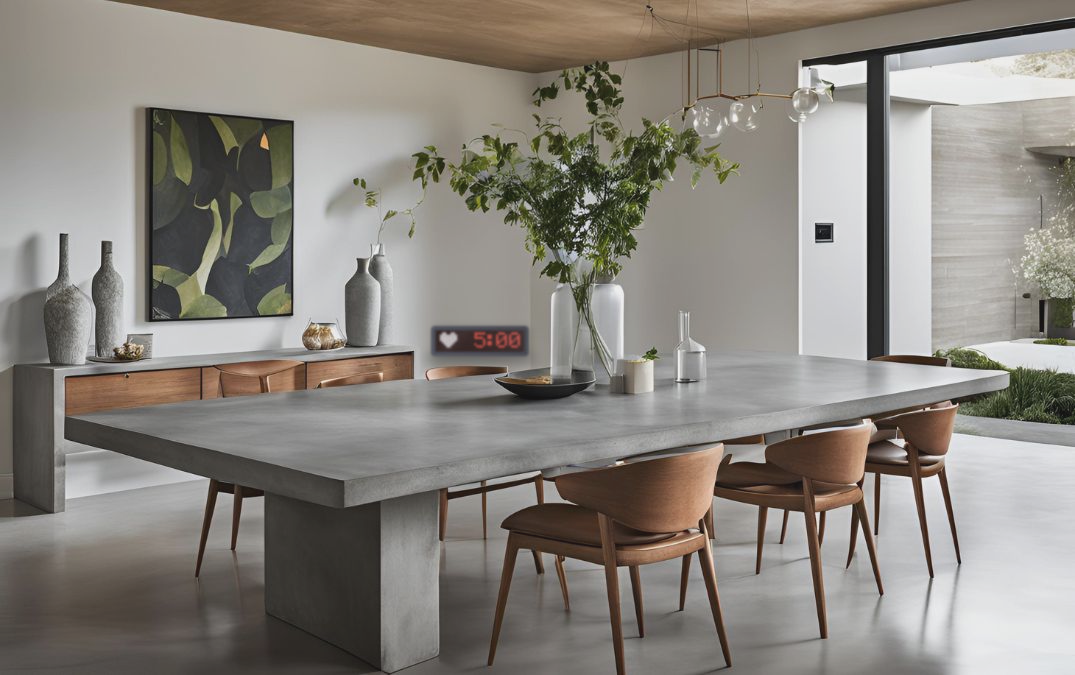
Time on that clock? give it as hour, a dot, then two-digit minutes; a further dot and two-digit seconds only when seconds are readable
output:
5.00
